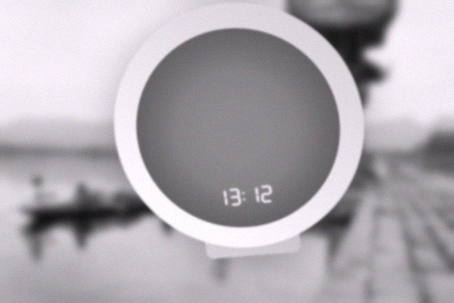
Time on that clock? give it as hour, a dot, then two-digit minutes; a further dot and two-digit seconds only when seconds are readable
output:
13.12
